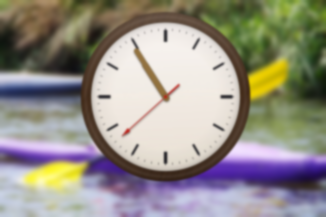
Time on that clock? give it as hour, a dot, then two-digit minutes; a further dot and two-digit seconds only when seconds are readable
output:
10.54.38
